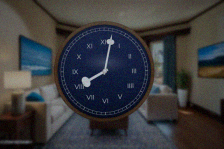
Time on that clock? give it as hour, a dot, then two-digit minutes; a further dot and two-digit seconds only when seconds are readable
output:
8.02
